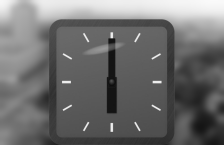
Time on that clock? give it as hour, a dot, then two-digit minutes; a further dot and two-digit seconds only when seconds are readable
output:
6.00
